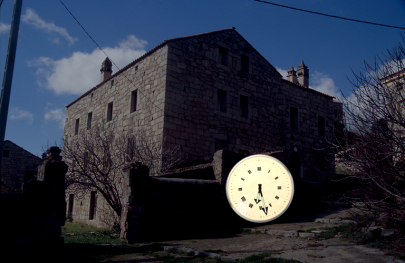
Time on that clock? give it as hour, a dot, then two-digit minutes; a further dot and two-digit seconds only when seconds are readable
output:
6.28
